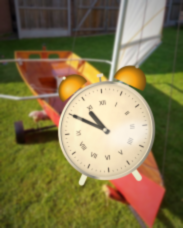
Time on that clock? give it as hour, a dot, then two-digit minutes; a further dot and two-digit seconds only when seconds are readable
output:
10.50
